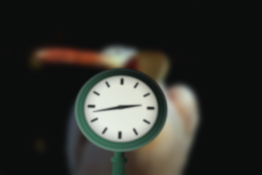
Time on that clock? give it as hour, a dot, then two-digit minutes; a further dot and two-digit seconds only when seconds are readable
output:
2.43
